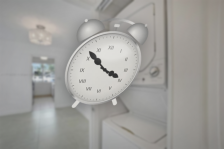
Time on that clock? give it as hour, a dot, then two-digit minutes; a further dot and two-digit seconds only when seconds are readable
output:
3.52
